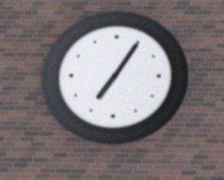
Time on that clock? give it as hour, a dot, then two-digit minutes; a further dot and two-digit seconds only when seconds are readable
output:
7.05
